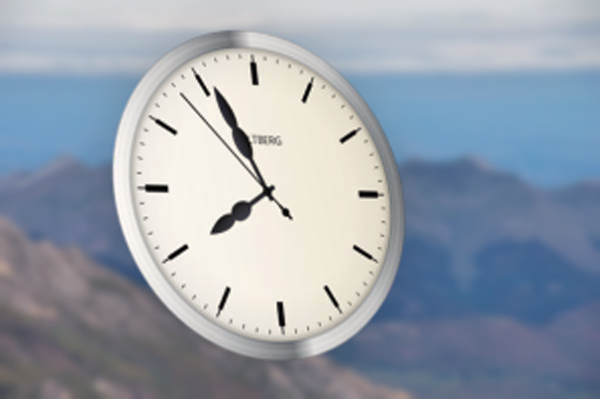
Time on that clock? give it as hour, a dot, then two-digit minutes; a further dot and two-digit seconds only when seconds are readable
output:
7.55.53
